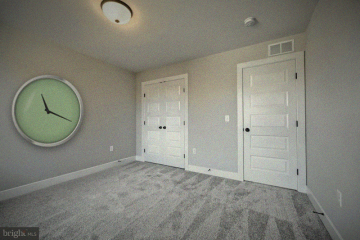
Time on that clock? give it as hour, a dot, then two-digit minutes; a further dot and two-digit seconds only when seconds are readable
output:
11.19
